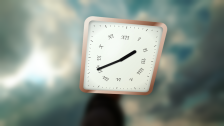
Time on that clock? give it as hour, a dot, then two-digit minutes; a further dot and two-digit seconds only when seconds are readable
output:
1.40
